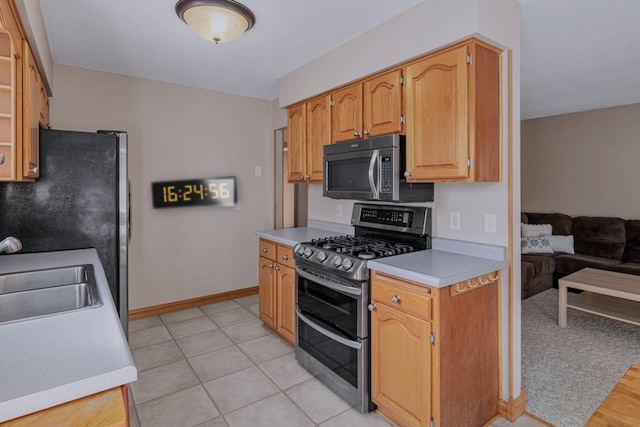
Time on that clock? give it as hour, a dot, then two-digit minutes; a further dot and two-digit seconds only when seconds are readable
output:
16.24.56
